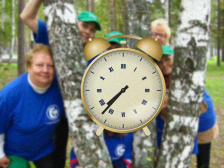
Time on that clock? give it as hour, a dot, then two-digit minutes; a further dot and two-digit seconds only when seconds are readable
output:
7.37
